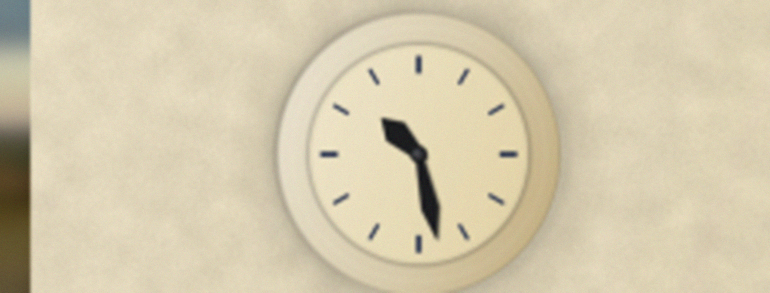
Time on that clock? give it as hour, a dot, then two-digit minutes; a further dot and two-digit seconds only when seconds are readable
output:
10.28
